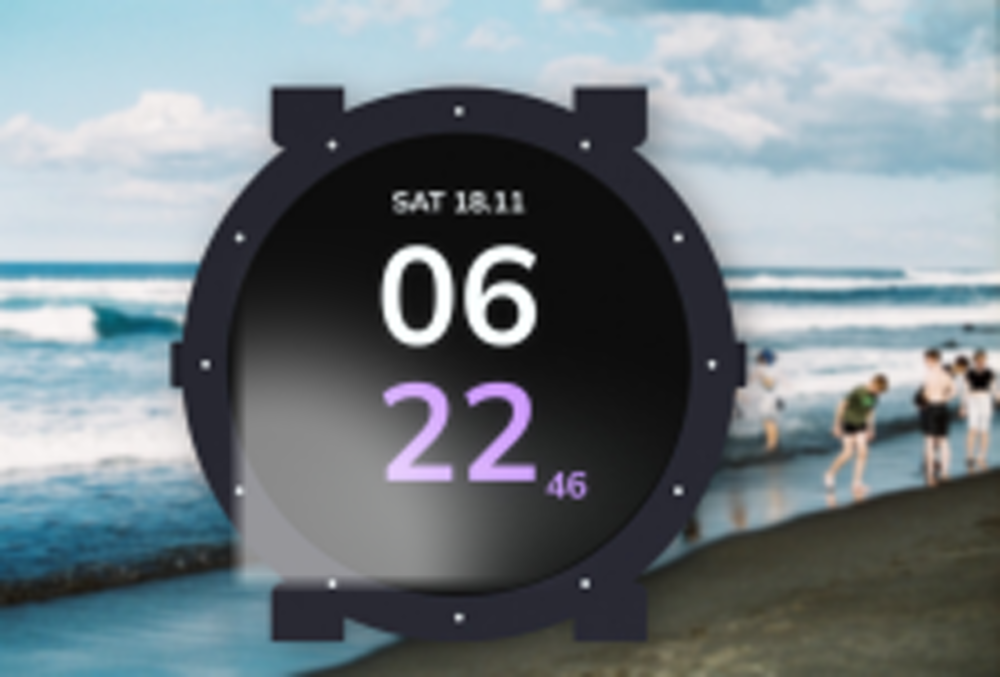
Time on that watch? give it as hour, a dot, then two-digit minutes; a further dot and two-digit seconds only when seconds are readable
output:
6.22.46
